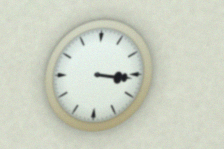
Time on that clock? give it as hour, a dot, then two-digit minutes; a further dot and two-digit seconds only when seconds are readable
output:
3.16
